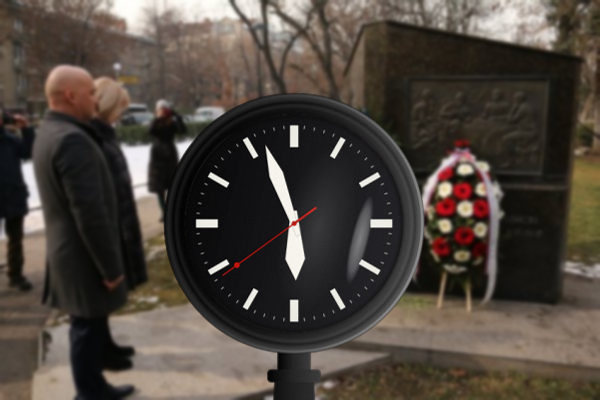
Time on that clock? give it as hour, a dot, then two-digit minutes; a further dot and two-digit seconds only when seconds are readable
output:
5.56.39
